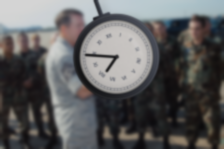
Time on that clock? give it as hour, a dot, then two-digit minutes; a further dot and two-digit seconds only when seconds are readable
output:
7.49
